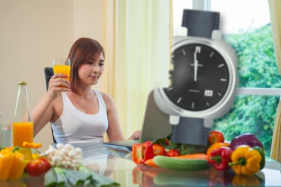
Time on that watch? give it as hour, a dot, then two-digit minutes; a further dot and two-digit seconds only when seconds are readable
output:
11.59
